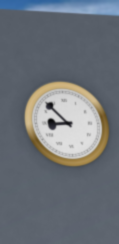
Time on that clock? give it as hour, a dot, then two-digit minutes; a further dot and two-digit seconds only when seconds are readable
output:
8.53
